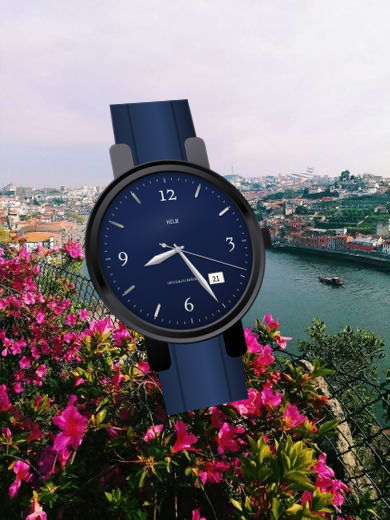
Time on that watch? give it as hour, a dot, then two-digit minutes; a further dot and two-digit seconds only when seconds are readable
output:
8.25.19
